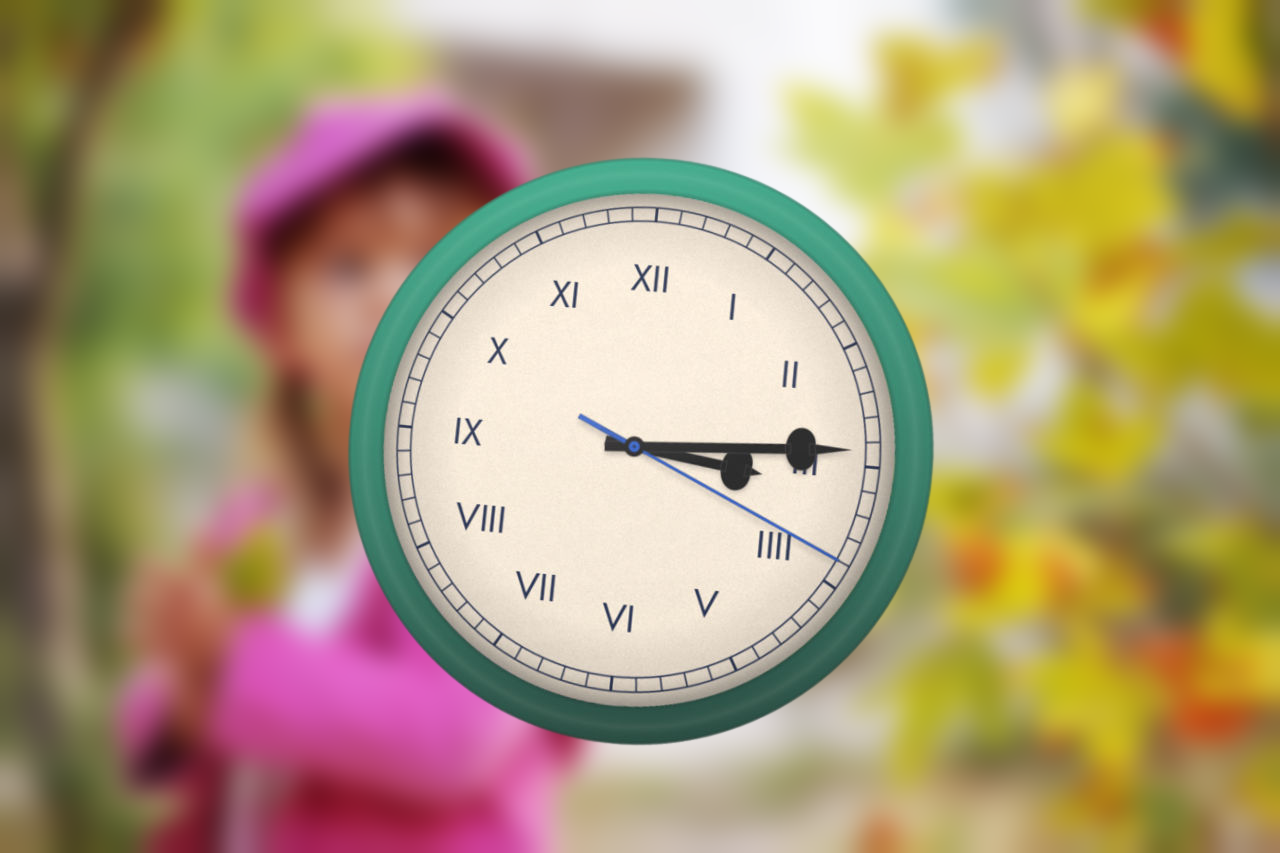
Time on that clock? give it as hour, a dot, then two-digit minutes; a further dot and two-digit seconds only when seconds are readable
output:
3.14.19
